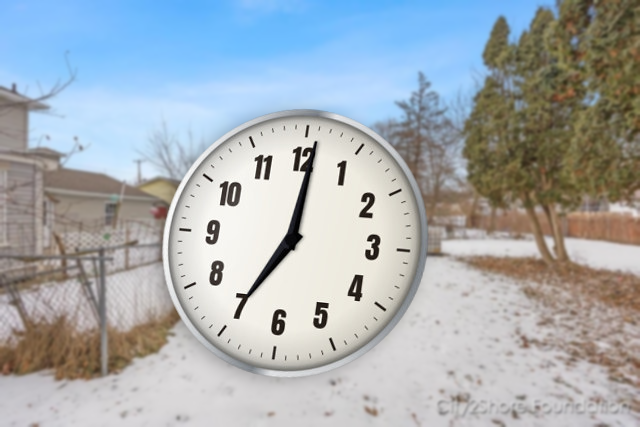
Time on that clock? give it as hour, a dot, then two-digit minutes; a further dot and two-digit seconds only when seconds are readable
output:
7.01
